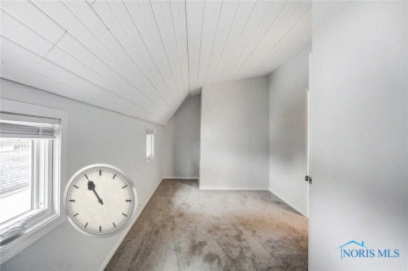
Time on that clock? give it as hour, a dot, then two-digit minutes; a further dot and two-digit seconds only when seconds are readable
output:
10.55
